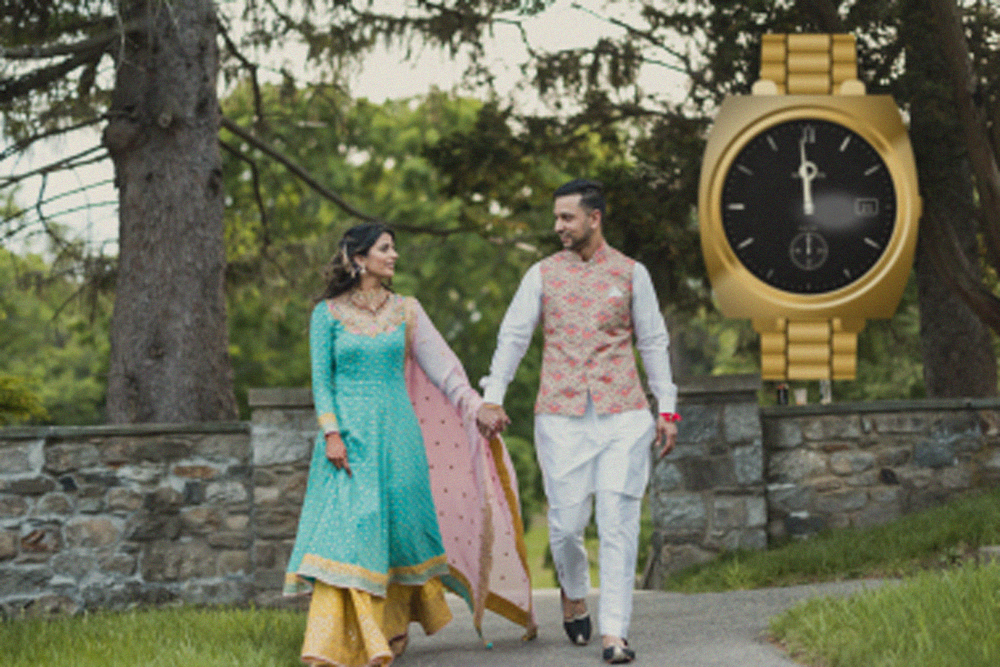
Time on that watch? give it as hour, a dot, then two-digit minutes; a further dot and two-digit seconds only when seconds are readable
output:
11.59
